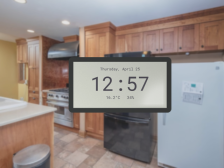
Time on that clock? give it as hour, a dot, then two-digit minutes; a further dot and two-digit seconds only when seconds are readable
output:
12.57
